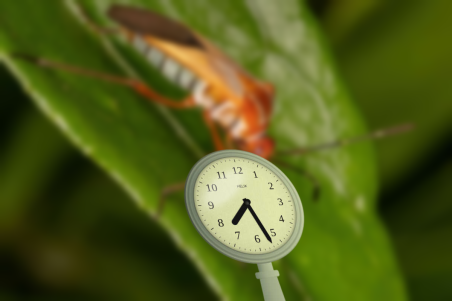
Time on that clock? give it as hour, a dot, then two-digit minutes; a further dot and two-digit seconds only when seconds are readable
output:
7.27
